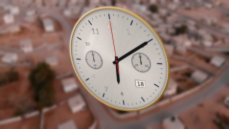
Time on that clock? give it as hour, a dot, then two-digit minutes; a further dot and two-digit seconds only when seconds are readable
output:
6.10
